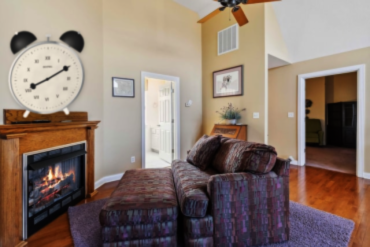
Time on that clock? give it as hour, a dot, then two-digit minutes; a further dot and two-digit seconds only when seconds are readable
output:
8.10
